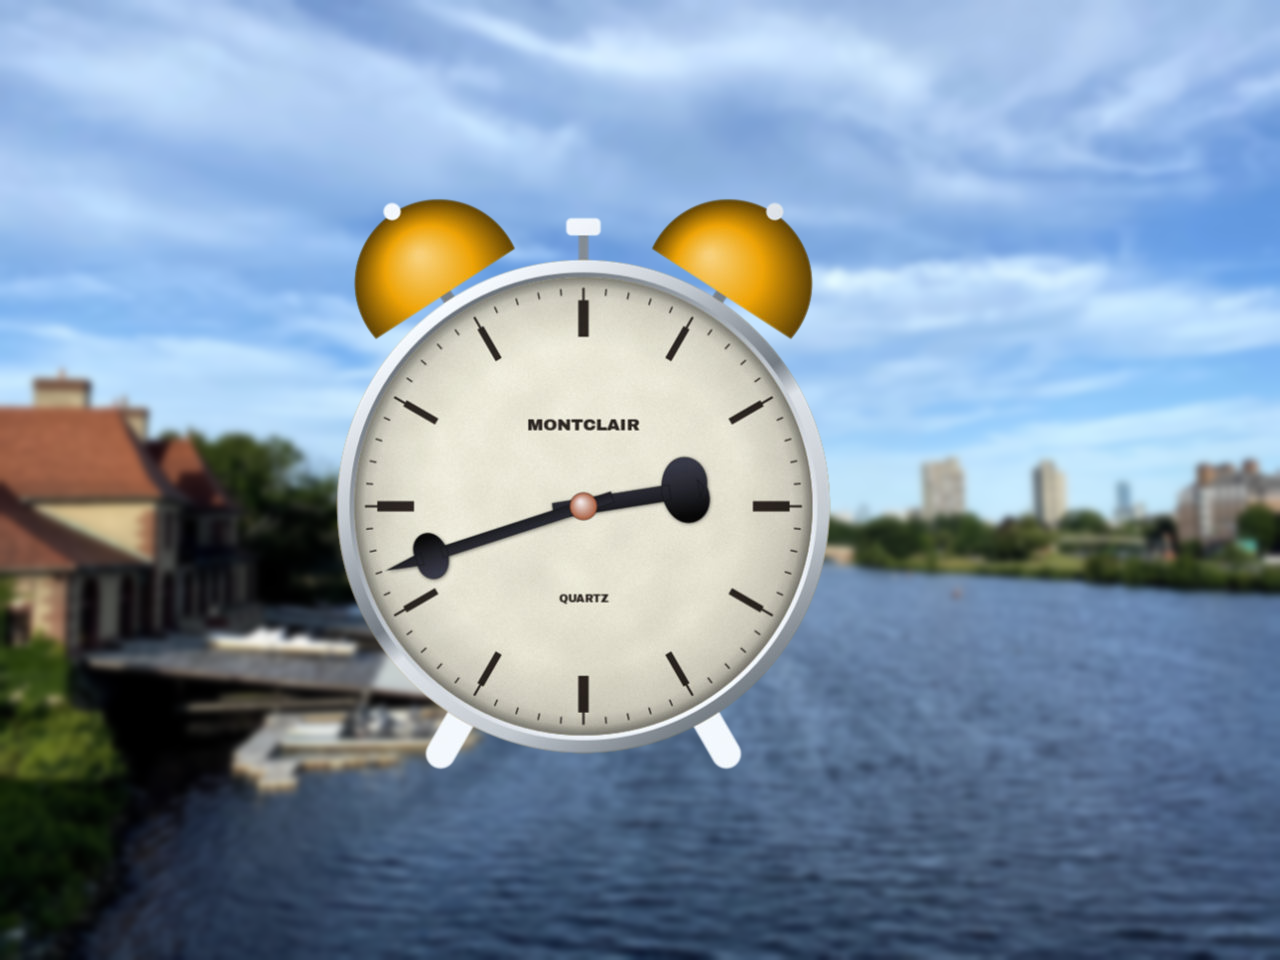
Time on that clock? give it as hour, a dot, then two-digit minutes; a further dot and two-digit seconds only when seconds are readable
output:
2.42
